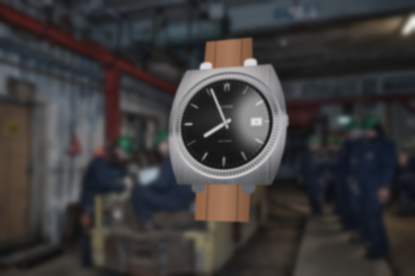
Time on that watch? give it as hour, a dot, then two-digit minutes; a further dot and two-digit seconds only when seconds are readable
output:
7.56
